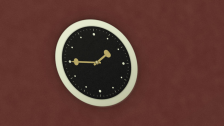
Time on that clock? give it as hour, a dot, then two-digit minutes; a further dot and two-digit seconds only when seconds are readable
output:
1.45
